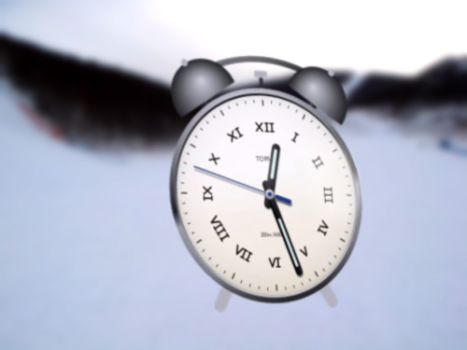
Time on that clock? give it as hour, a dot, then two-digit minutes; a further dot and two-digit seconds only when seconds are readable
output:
12.26.48
